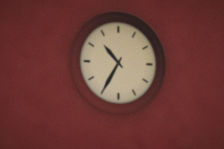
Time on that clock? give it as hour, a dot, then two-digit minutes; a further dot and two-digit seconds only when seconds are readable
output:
10.35
